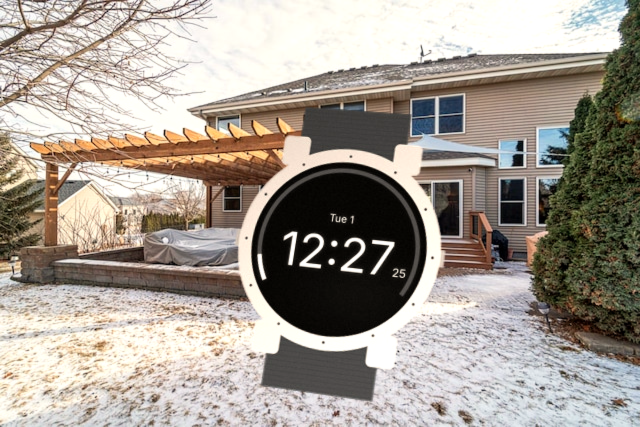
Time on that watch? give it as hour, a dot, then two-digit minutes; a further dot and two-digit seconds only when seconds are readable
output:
12.27.25
